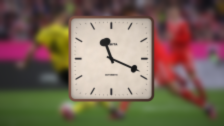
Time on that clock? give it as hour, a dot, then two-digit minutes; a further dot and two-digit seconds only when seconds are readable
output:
11.19
